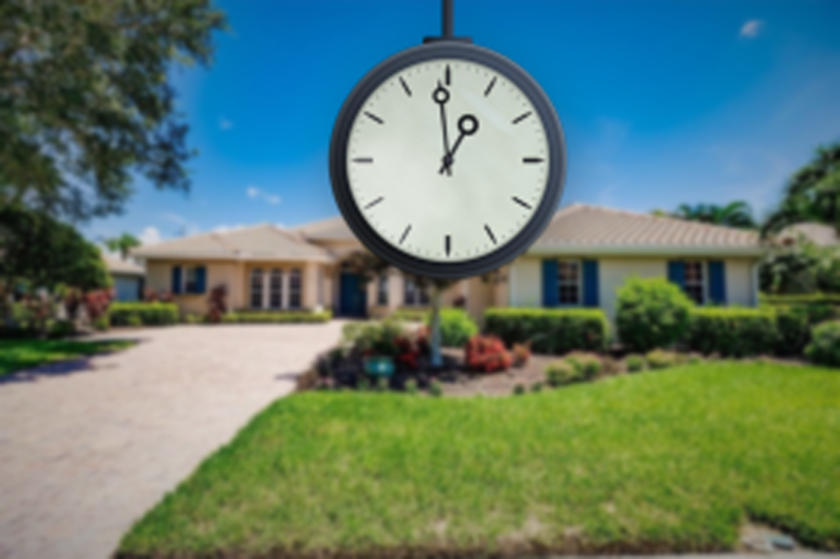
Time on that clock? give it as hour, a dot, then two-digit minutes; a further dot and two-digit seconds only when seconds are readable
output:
12.59
